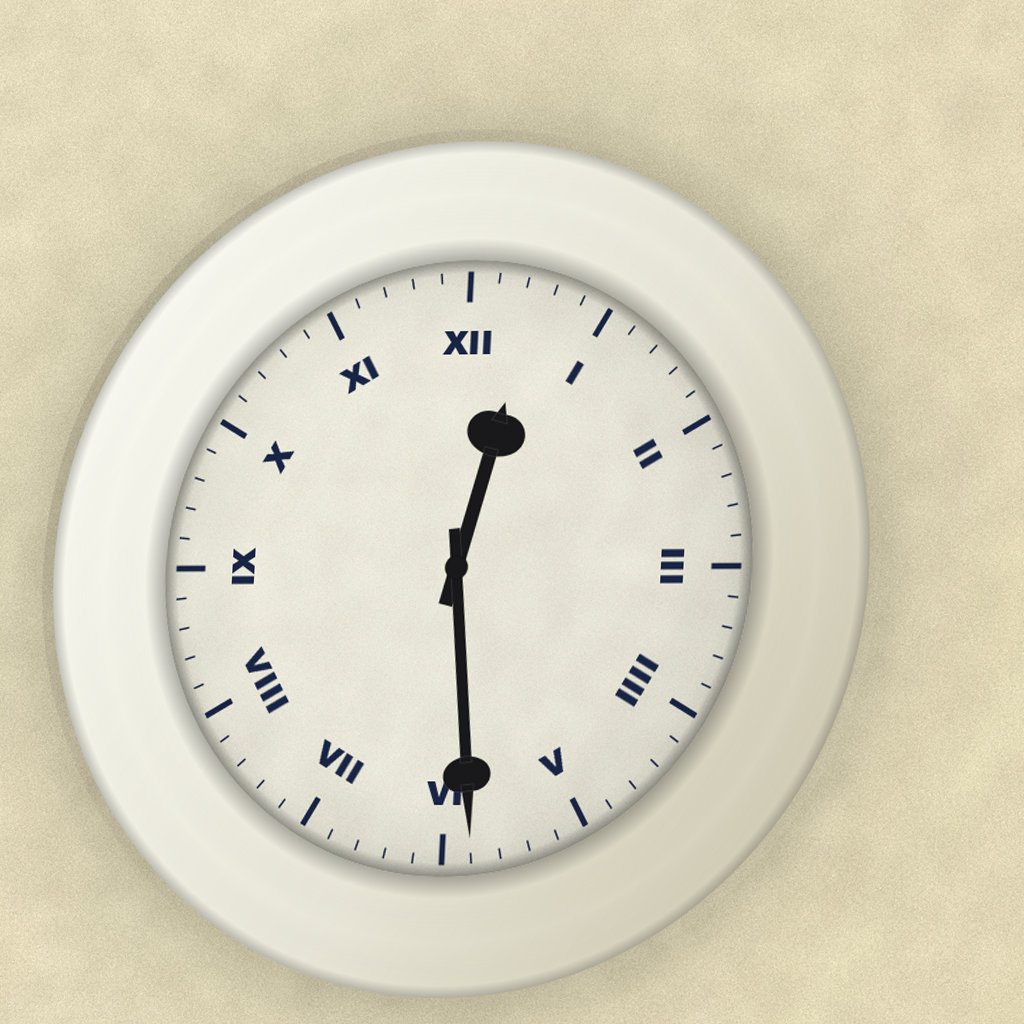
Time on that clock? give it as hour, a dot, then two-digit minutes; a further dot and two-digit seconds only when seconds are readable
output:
12.29
